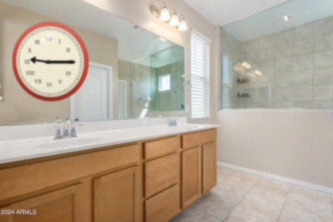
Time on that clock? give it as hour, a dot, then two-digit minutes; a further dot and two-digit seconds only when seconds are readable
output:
9.15
